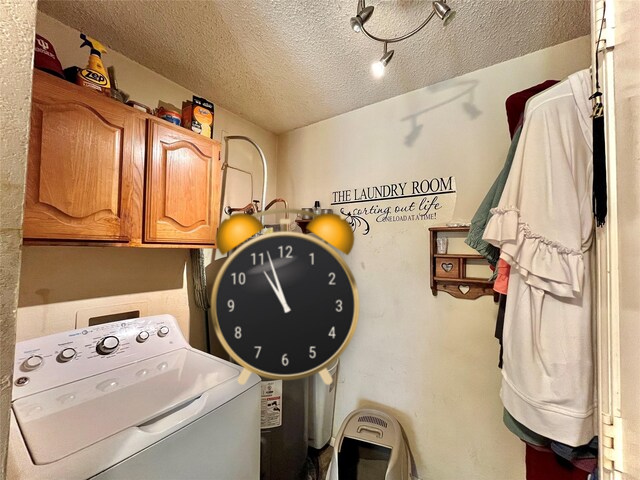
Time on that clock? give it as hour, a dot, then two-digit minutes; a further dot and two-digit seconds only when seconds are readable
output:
10.57
